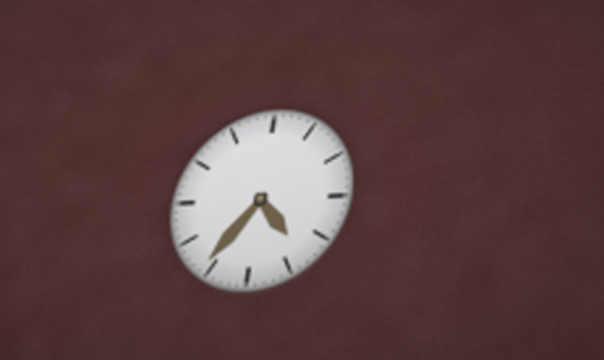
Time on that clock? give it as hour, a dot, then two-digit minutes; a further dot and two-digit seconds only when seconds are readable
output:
4.36
